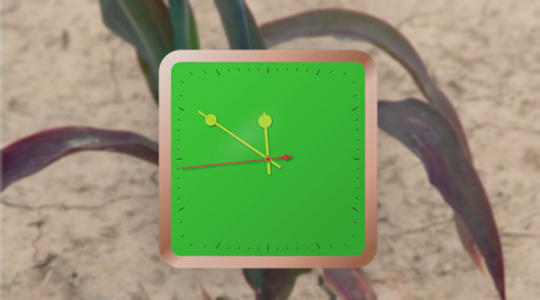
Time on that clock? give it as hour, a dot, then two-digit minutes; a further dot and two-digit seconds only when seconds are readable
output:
11.50.44
